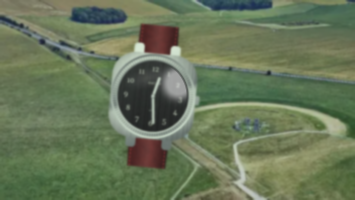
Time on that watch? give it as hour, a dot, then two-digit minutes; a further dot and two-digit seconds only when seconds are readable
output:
12.29
